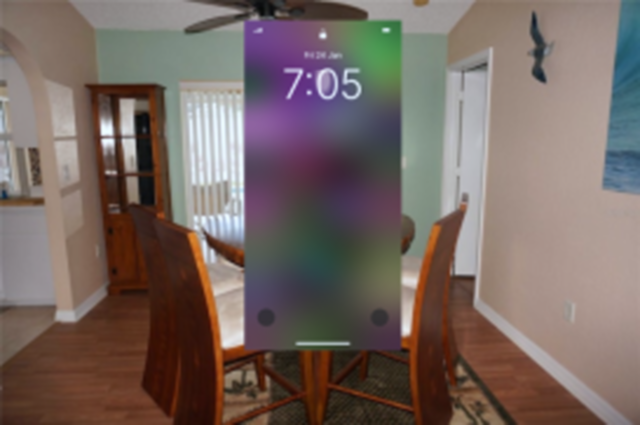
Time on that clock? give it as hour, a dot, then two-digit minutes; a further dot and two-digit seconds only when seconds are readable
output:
7.05
